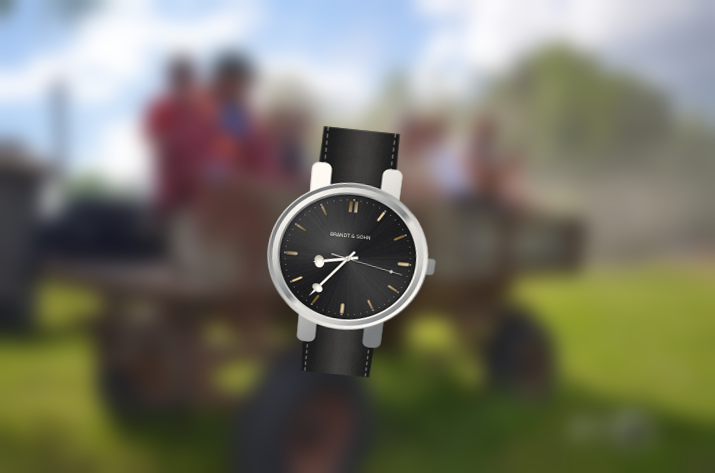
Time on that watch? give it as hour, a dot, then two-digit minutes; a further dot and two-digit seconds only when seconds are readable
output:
8.36.17
